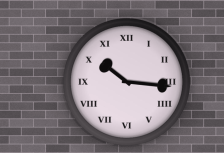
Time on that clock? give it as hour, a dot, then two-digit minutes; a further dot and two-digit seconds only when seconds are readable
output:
10.16
